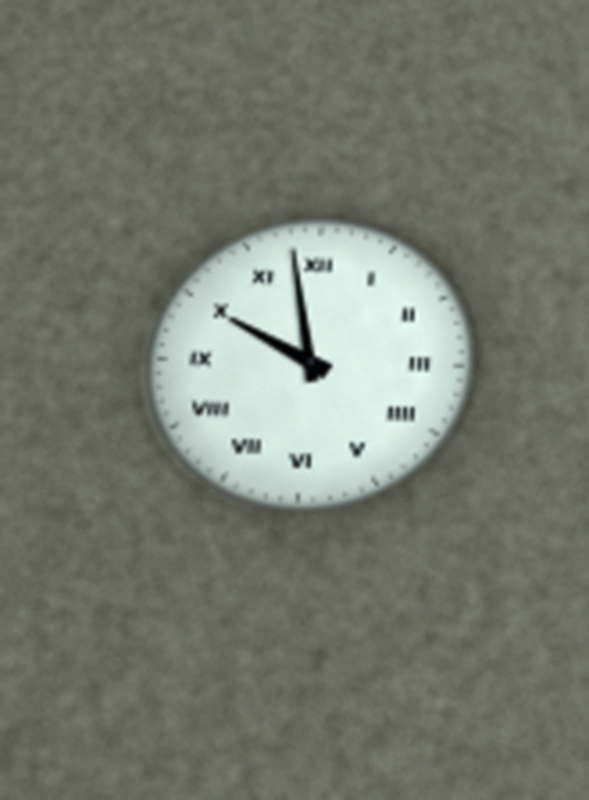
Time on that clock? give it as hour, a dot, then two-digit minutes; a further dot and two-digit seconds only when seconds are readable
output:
9.58
